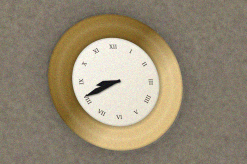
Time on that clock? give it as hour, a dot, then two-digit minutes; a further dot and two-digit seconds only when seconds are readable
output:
8.41
